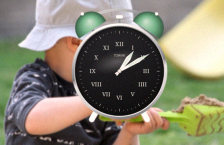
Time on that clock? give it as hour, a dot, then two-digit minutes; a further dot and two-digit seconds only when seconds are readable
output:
1.10
